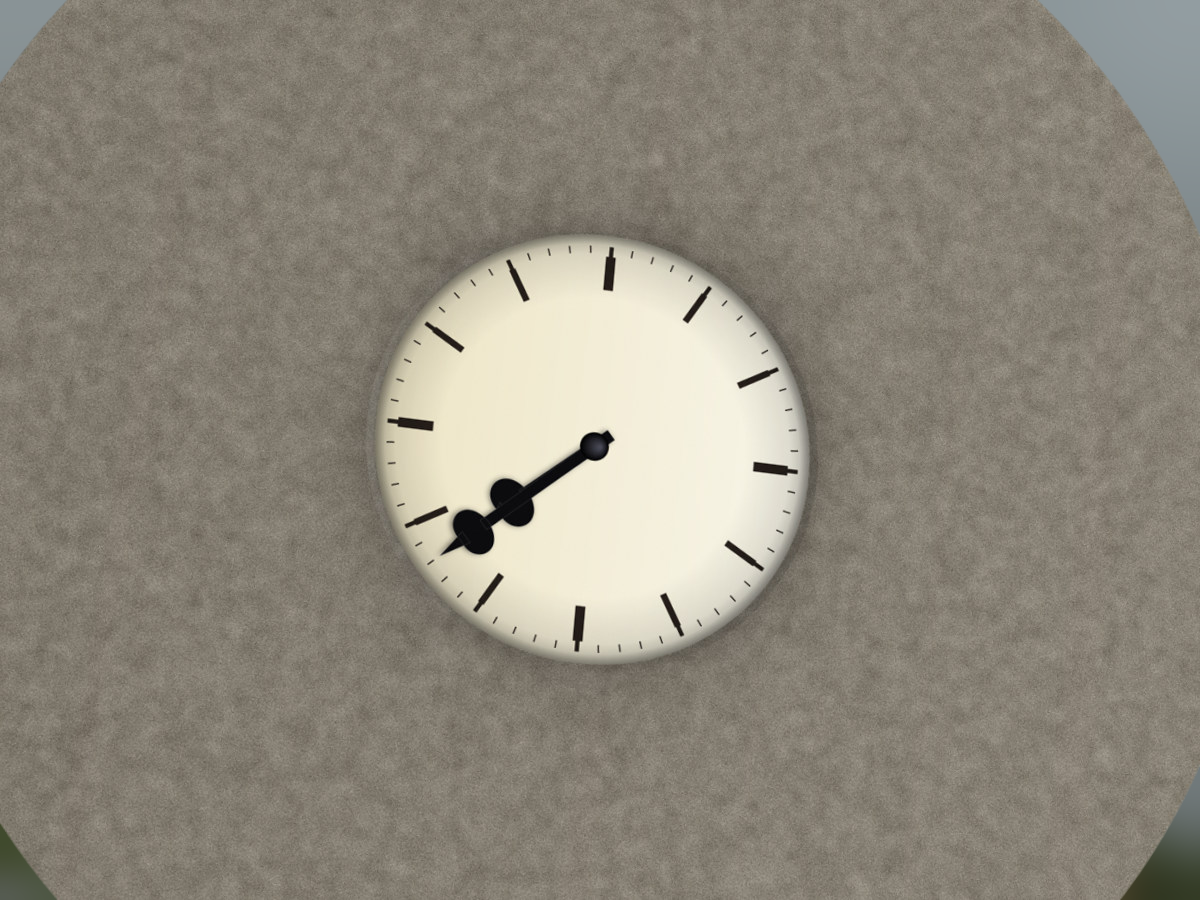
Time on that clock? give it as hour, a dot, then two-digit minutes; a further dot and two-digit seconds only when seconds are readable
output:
7.38
